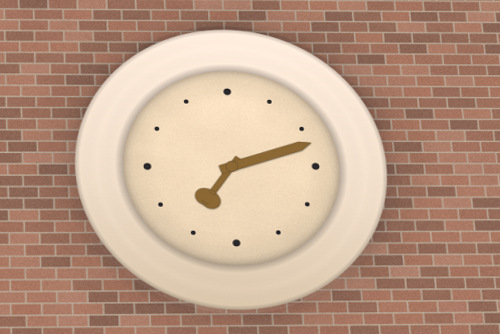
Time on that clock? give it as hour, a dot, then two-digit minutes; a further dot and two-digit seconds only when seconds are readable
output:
7.12
